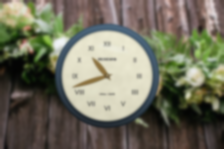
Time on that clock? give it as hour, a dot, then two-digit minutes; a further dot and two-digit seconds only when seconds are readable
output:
10.42
